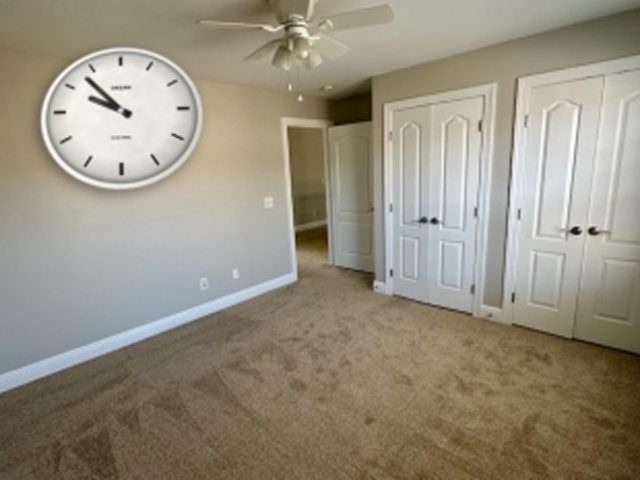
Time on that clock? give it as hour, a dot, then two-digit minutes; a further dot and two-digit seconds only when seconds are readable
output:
9.53
